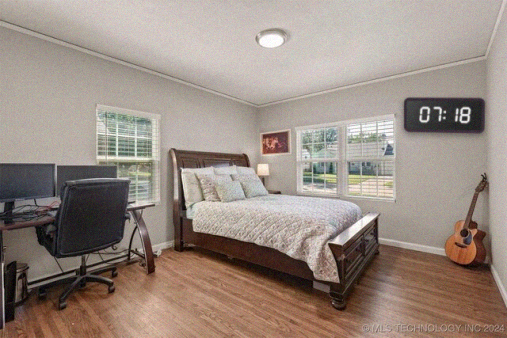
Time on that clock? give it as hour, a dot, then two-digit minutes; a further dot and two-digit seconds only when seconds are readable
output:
7.18
